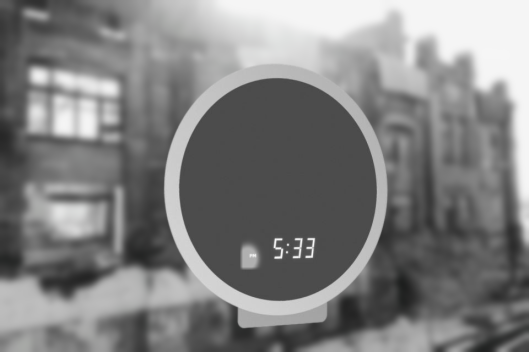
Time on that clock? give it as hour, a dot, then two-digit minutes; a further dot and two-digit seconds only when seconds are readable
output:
5.33
